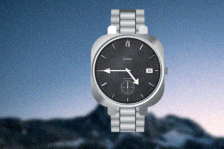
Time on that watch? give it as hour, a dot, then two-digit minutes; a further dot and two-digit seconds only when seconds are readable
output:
4.45
